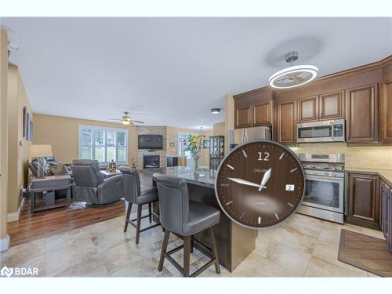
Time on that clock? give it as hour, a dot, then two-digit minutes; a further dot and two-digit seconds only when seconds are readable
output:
12.47
